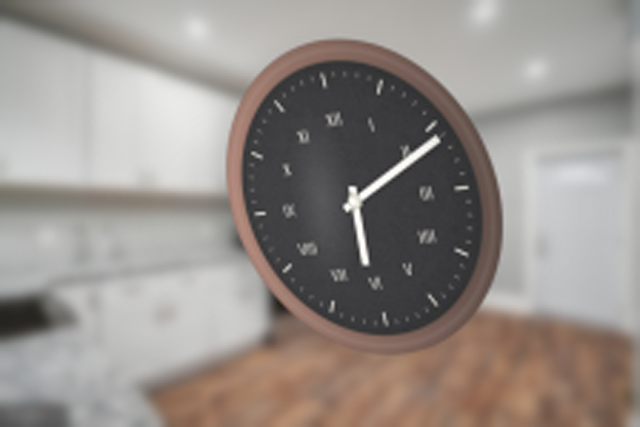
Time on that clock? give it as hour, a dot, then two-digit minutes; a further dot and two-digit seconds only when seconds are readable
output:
6.11
